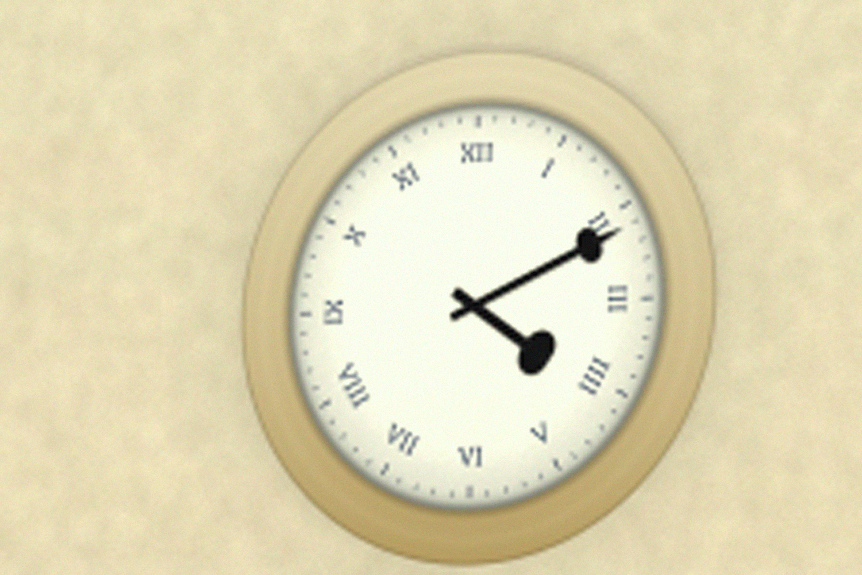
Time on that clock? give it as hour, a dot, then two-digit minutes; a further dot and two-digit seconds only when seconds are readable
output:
4.11
